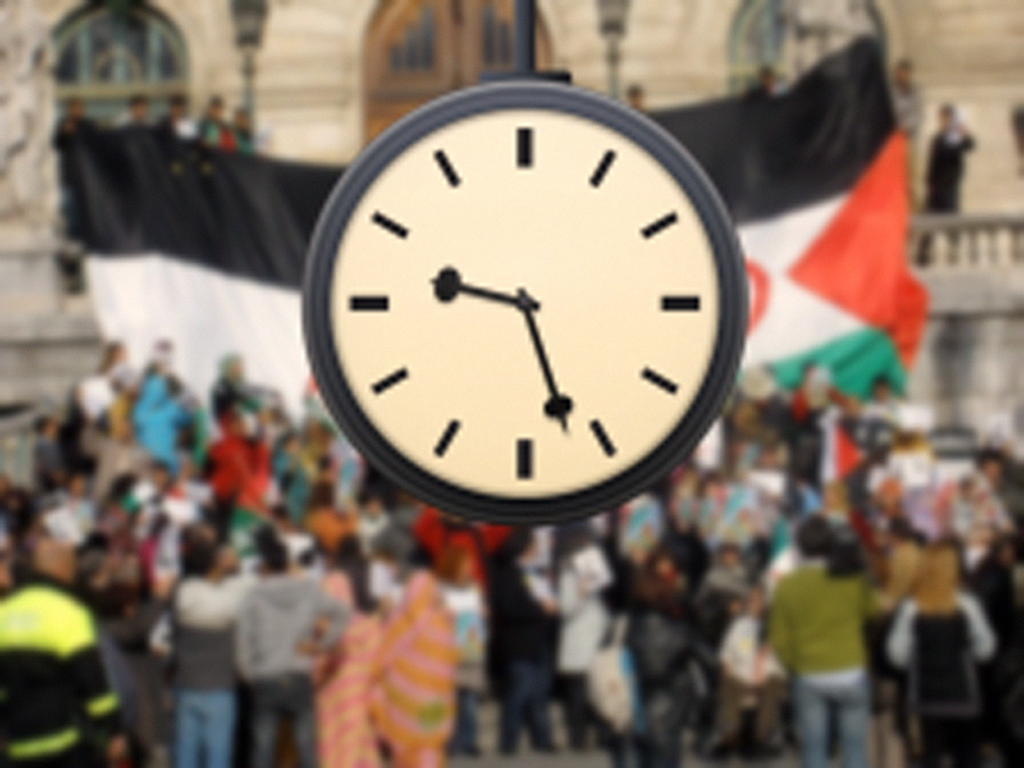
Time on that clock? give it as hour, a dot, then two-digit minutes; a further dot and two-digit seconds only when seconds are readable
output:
9.27
